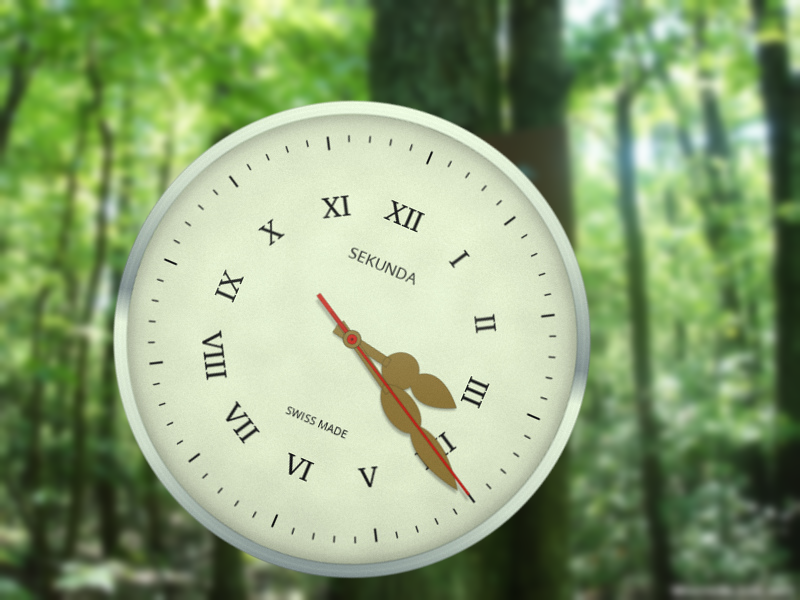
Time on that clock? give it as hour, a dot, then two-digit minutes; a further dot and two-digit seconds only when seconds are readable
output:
3.20.20
